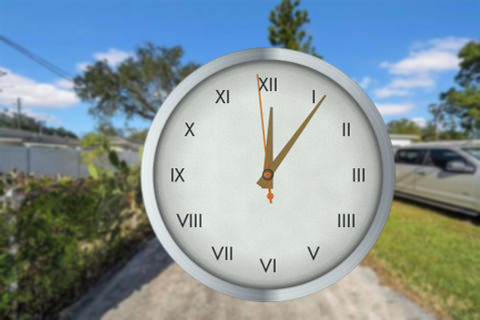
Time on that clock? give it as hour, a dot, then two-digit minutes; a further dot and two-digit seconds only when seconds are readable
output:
12.05.59
